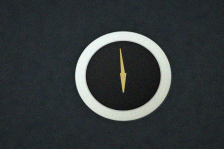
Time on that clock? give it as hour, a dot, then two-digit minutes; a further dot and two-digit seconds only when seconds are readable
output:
5.59
